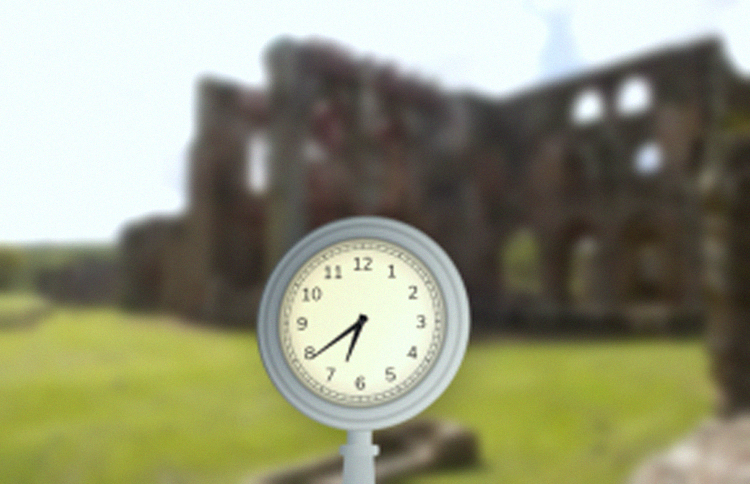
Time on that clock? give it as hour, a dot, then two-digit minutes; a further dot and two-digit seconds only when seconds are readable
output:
6.39
